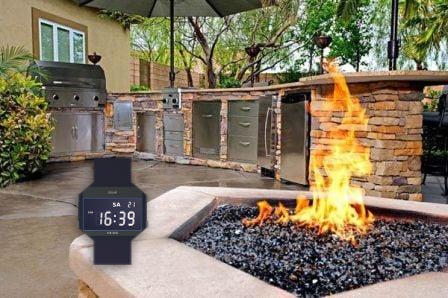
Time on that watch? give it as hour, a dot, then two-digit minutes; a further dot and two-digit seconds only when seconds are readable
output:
16.39
